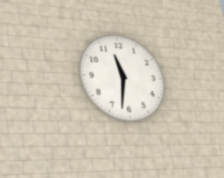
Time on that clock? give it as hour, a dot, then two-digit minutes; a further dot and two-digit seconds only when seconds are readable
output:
11.32
